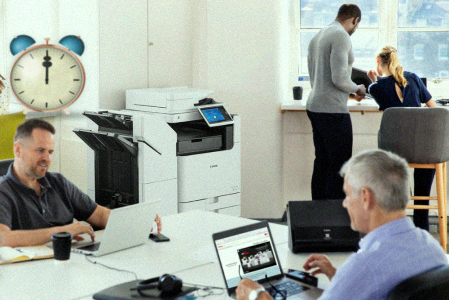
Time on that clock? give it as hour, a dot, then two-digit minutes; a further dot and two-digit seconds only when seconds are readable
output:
12.00
